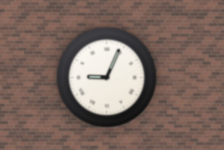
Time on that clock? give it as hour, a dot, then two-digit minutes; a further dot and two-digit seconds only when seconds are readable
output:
9.04
